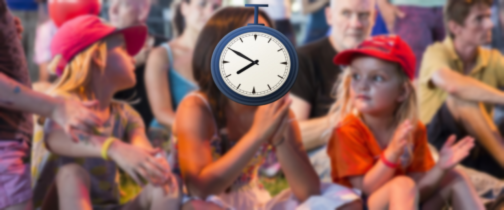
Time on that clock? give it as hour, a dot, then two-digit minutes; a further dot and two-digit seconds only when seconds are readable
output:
7.50
